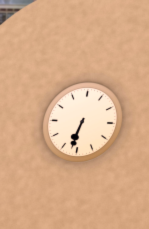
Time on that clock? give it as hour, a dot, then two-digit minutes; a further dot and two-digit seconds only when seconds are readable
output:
6.32
